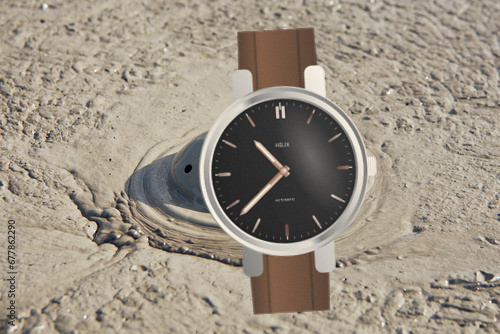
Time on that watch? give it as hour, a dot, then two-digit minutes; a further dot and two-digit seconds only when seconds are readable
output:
10.38
